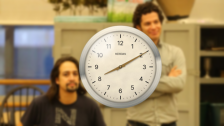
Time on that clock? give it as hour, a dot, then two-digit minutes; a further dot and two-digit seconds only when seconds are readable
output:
8.10
